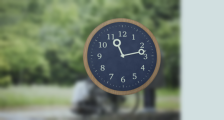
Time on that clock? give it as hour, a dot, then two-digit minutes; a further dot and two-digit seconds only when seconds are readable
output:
11.13
